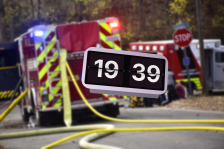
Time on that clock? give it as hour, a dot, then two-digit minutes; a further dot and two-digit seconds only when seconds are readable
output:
19.39
